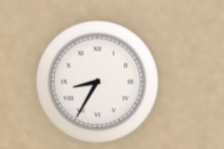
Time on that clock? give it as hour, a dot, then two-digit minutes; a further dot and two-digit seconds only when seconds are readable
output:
8.35
